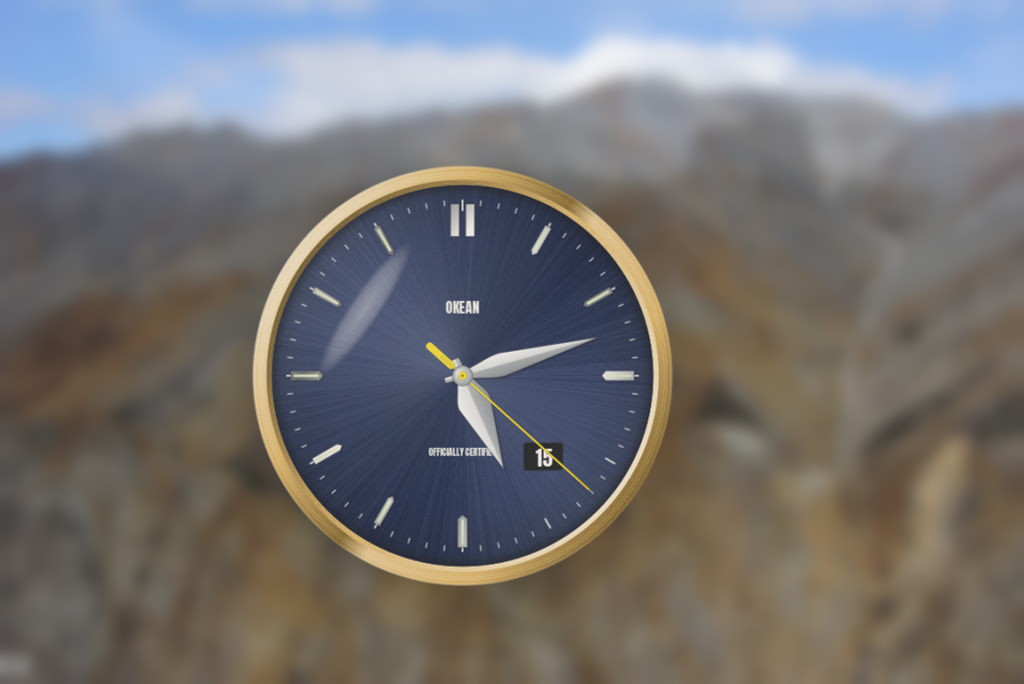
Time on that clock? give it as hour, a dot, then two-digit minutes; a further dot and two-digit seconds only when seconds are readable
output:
5.12.22
